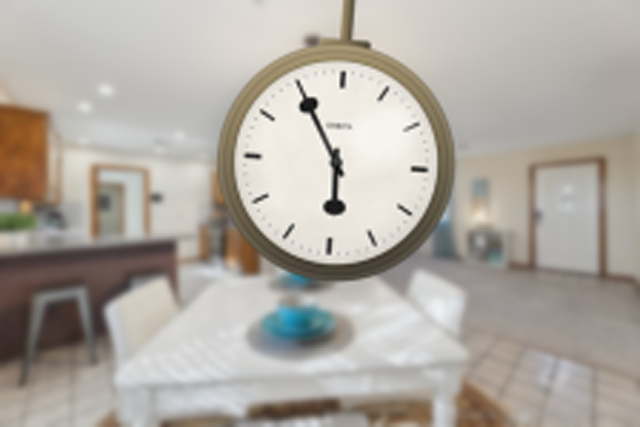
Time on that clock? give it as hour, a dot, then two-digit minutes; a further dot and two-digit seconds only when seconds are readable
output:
5.55
